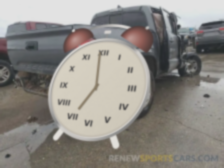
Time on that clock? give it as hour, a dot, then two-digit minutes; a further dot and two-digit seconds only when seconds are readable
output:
6.59
